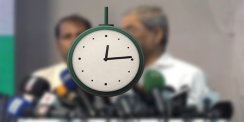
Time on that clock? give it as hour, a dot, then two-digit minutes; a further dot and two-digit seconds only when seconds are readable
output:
12.14
